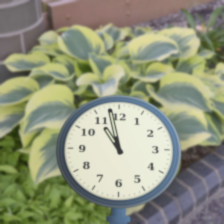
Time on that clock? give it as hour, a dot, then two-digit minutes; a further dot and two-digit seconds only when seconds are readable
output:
10.58
